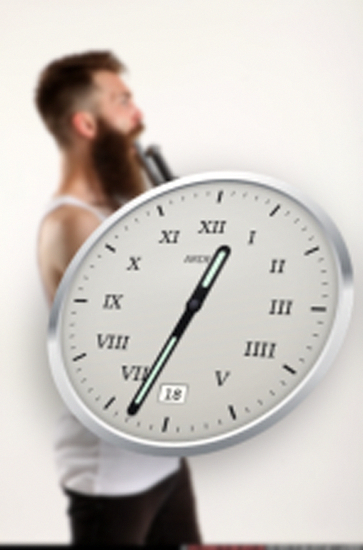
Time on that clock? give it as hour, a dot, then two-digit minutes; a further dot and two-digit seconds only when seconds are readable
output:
12.33
